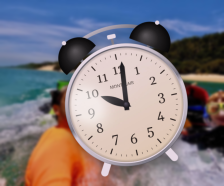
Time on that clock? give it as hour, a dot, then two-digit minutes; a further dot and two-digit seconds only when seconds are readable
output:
10.01
